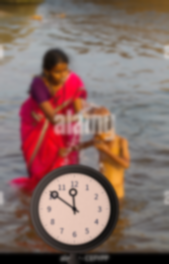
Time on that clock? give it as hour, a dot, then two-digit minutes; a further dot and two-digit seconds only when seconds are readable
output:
11.51
